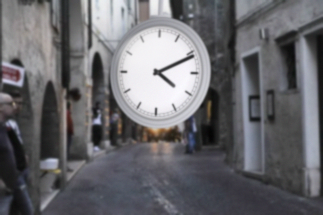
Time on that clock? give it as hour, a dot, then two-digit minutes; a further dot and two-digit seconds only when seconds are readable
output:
4.11
